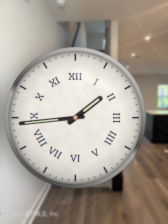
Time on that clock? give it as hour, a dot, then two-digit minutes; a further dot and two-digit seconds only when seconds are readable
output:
1.44
